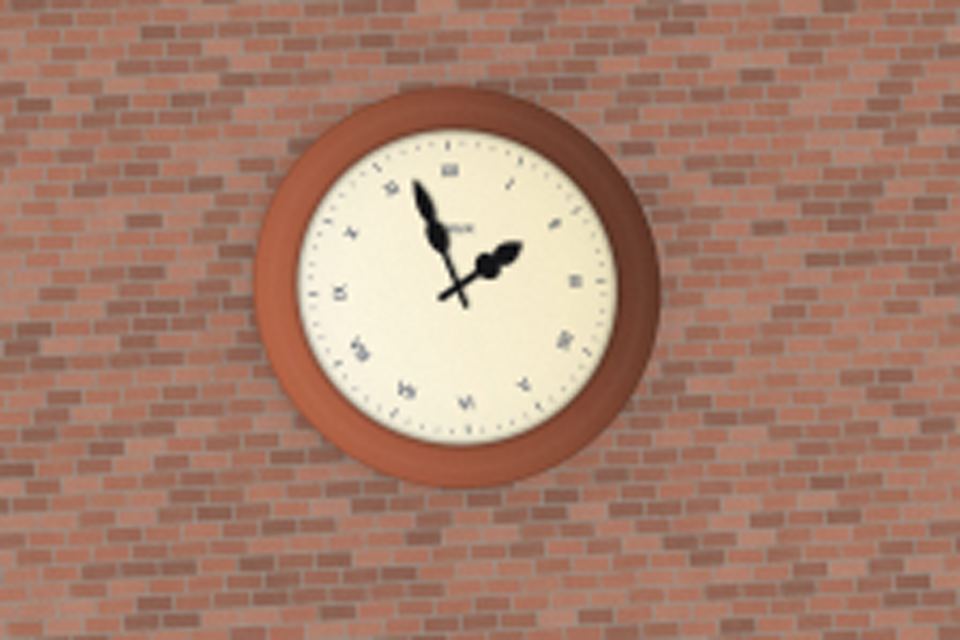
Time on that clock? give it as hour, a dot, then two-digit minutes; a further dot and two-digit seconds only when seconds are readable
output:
1.57
